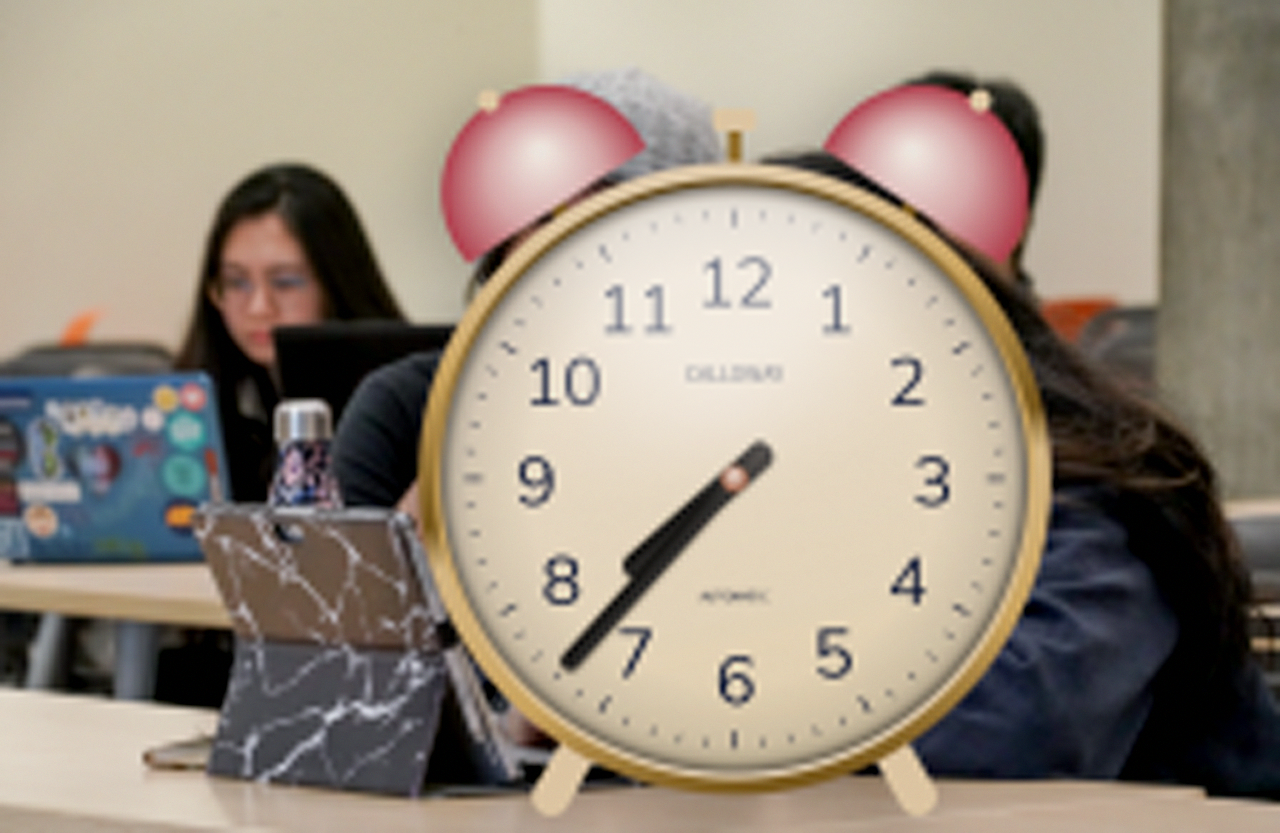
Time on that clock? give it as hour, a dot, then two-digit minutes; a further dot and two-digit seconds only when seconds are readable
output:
7.37
